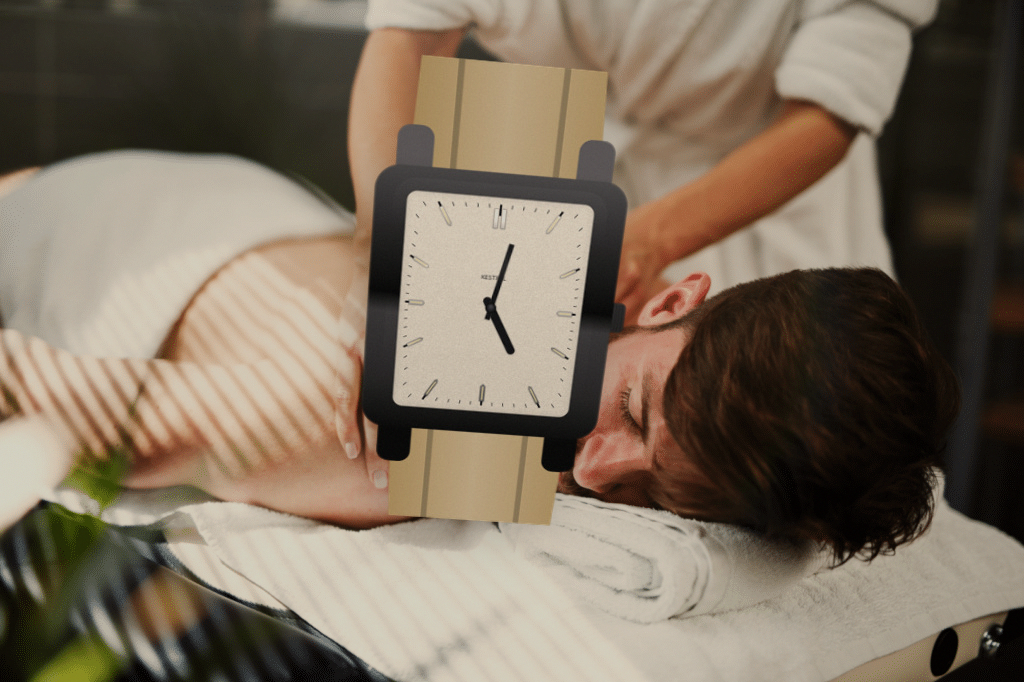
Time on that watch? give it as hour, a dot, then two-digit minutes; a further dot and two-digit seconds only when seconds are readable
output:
5.02
